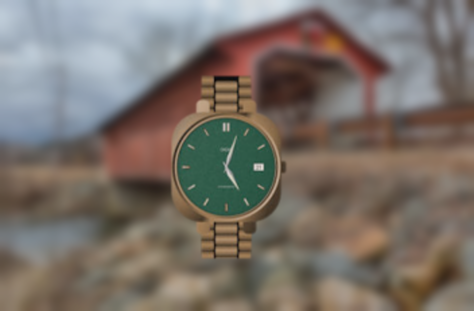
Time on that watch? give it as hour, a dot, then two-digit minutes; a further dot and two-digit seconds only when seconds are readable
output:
5.03
